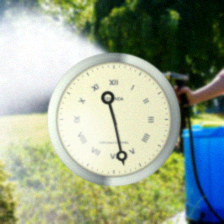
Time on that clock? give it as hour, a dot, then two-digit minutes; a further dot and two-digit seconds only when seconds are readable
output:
11.28
